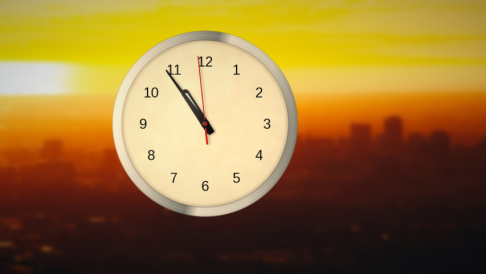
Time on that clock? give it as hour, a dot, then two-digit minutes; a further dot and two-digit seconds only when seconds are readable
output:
10.53.59
